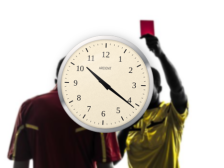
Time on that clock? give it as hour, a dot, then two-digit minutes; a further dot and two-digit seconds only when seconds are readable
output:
10.21
